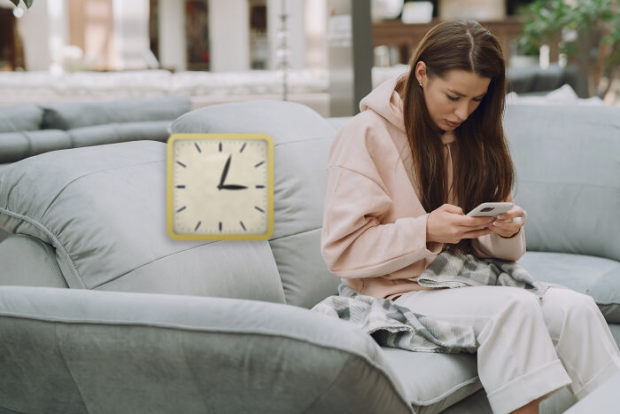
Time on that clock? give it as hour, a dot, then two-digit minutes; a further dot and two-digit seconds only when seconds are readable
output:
3.03
